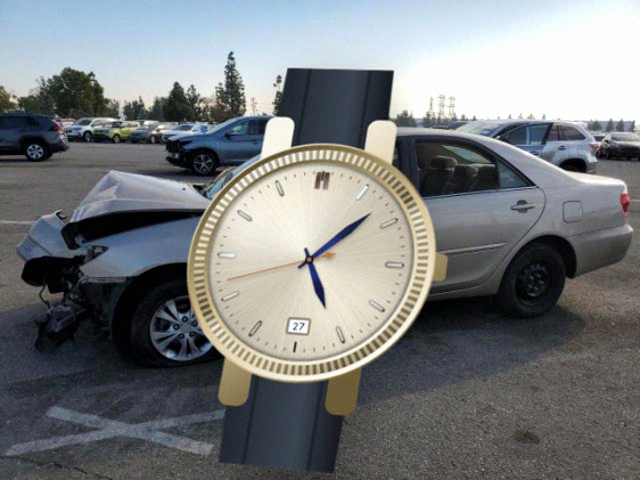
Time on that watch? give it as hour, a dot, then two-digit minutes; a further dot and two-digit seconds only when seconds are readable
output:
5.07.42
